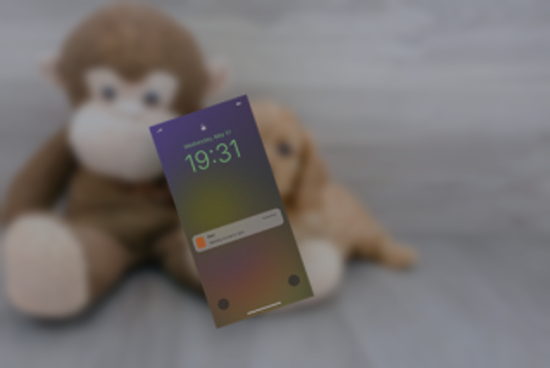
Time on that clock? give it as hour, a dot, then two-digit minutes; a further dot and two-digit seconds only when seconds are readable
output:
19.31
